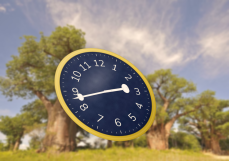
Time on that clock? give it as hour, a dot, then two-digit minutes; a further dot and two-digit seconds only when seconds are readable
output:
2.43
